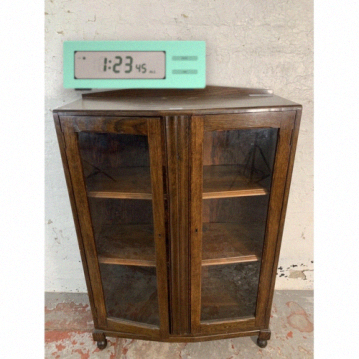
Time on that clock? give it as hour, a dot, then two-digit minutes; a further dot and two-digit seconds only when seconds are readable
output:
1.23.45
